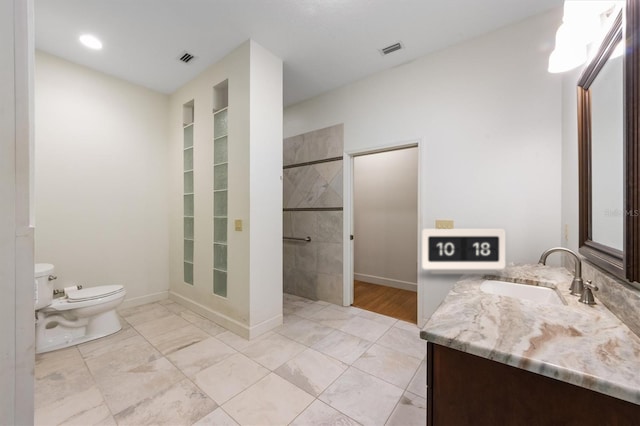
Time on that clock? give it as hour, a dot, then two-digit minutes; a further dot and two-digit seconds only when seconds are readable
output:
10.18
